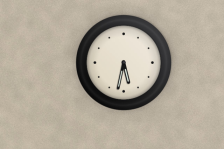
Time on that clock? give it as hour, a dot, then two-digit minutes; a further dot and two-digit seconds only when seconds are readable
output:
5.32
